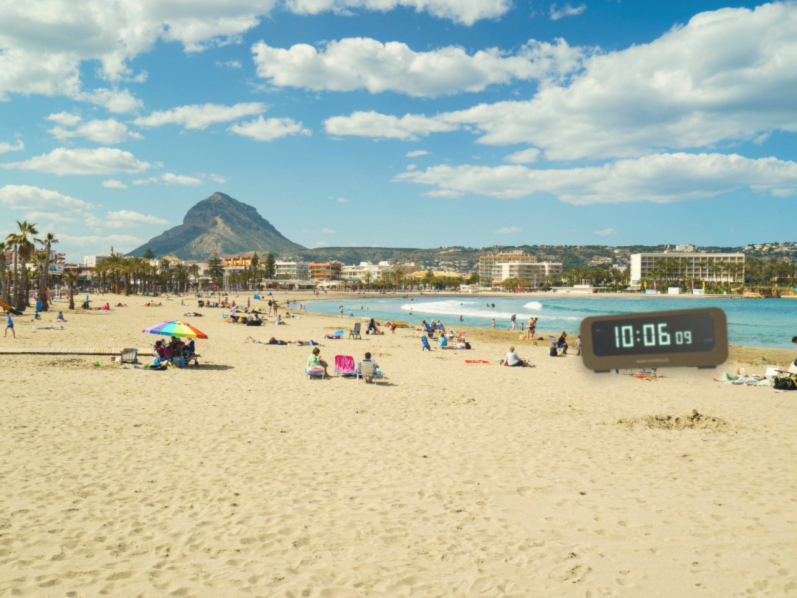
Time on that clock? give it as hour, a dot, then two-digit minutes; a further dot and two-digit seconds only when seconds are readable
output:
10.06.09
